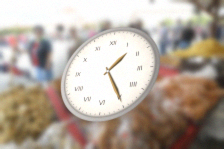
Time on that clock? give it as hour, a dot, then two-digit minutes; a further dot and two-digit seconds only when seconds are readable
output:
1.25
